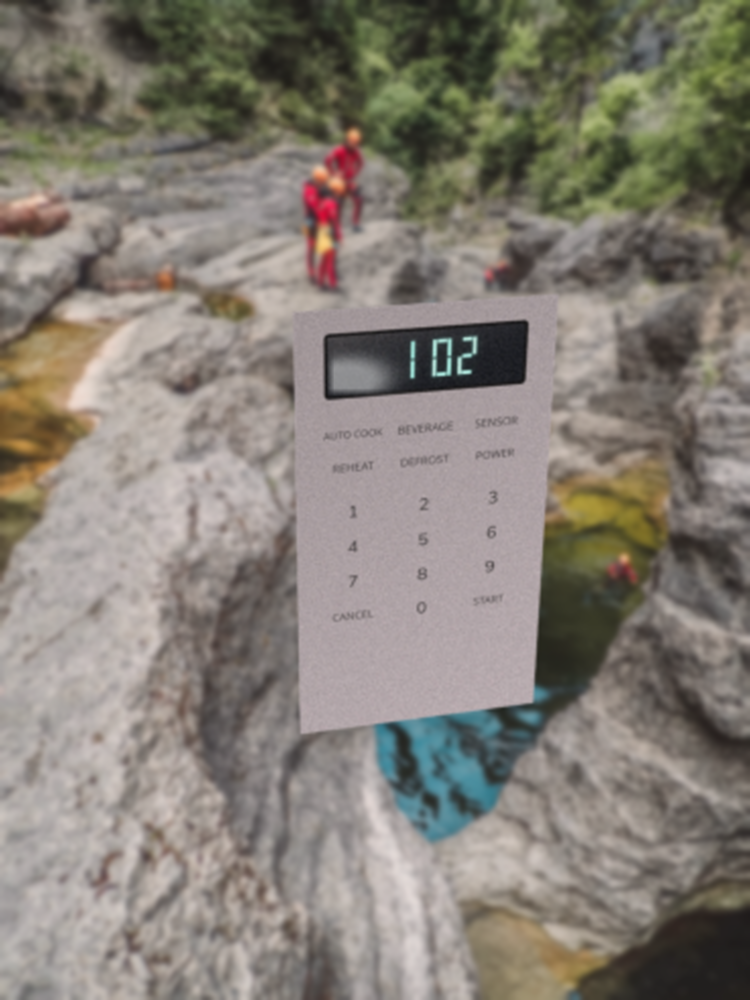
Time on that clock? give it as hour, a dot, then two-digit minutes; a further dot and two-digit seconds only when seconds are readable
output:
1.02
